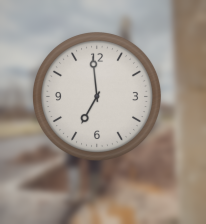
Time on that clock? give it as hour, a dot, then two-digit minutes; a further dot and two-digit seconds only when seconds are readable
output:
6.59
